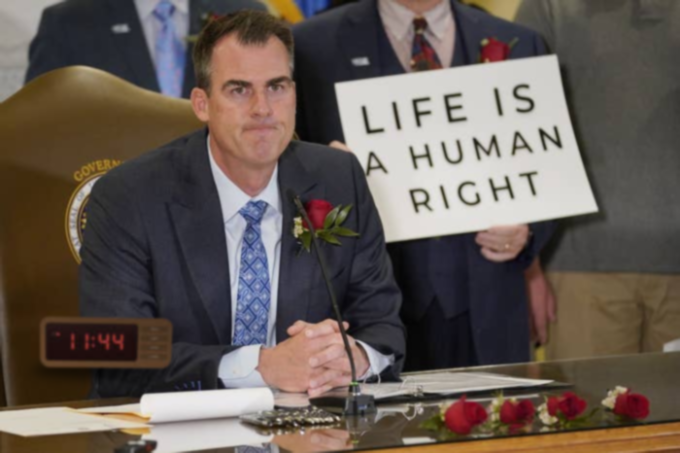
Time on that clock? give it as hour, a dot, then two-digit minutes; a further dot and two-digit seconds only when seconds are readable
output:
11.44
